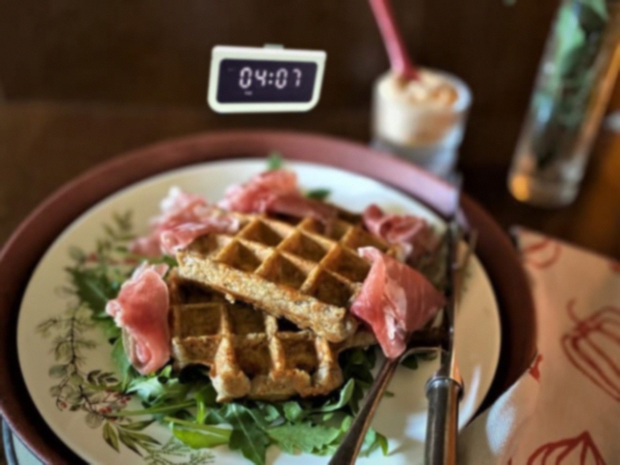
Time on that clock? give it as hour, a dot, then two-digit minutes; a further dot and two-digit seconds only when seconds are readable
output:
4.07
